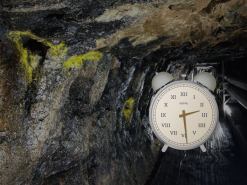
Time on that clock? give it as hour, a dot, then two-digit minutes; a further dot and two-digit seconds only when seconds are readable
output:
2.29
